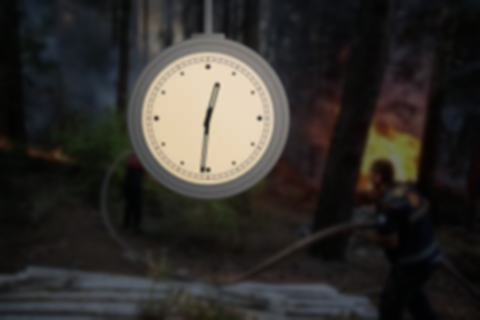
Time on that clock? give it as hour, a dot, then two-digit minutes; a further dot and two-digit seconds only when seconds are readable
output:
12.31
